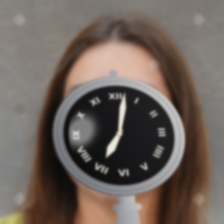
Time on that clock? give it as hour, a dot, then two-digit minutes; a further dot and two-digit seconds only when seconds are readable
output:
7.02
